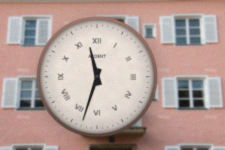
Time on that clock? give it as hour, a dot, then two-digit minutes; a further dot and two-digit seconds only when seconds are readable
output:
11.33
